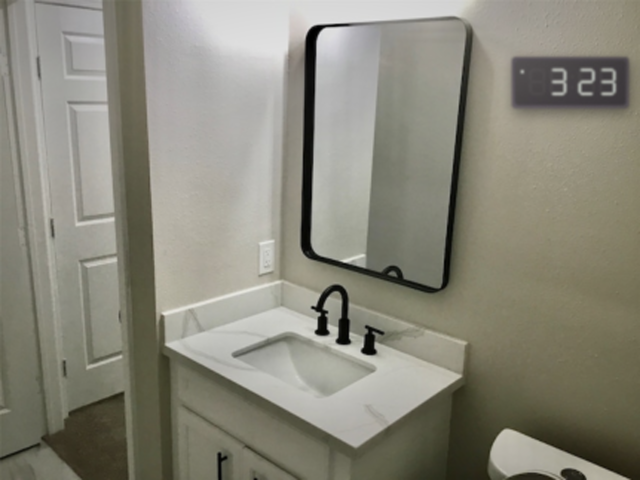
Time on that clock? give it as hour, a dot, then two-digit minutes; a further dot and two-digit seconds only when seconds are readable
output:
3.23
